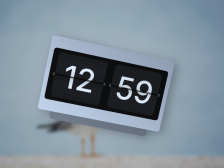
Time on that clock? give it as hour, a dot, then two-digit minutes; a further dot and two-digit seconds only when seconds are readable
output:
12.59
